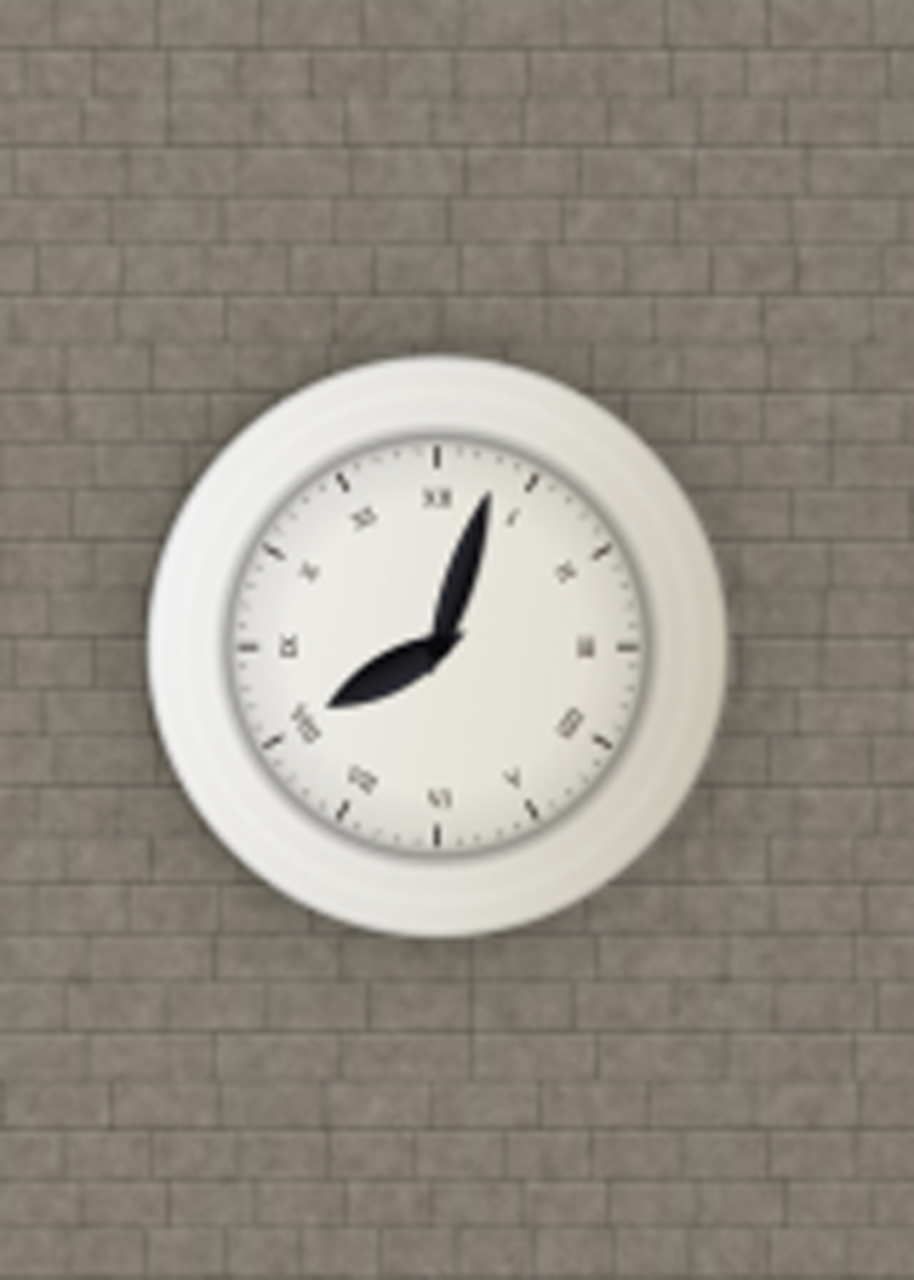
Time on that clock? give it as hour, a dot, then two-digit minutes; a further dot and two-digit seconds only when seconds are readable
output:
8.03
